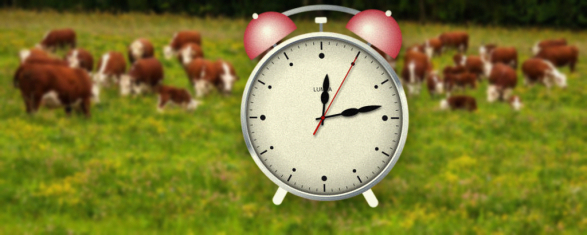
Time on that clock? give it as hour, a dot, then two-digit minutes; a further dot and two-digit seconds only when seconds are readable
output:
12.13.05
